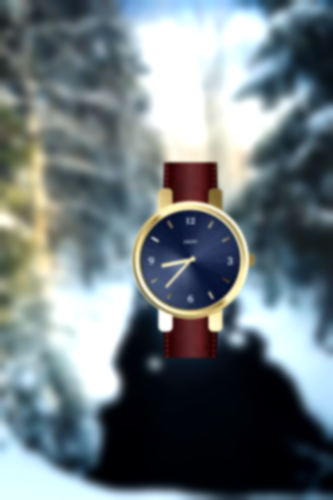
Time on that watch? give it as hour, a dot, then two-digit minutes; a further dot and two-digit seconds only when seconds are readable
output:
8.37
